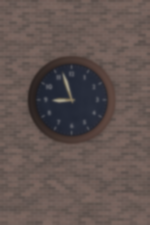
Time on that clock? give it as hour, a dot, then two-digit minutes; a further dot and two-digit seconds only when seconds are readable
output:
8.57
